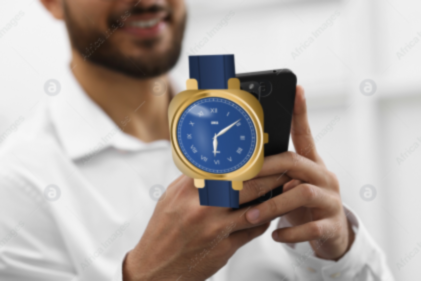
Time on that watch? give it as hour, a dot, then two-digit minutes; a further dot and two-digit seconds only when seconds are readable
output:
6.09
